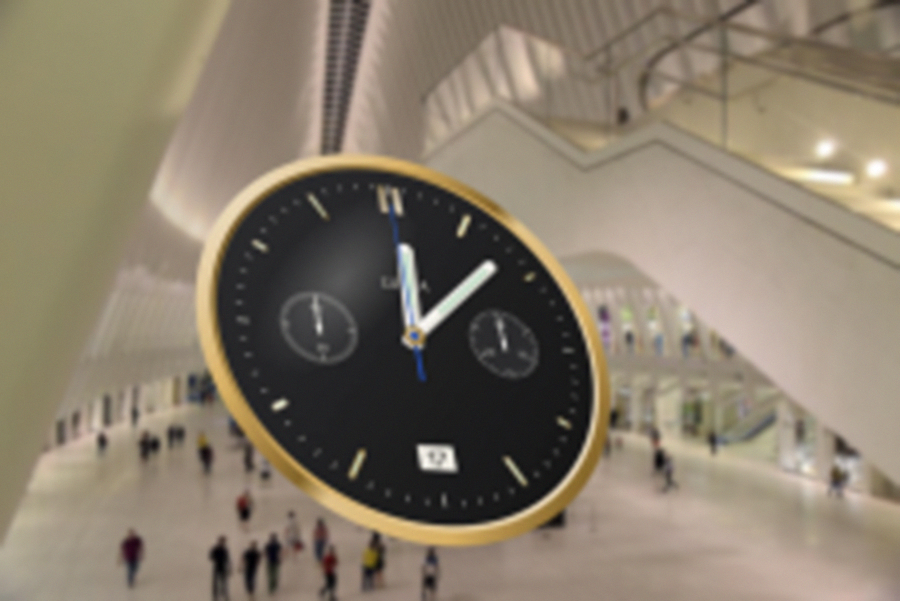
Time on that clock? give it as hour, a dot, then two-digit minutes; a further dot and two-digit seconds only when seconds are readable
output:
12.08
